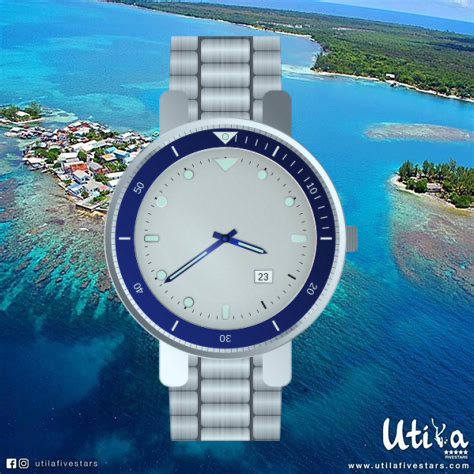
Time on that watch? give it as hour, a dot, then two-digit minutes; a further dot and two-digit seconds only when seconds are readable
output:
3.39
